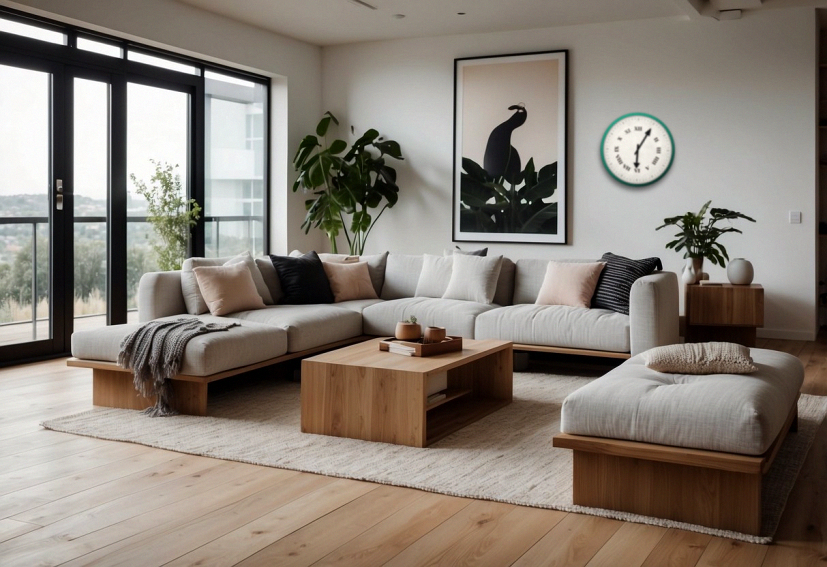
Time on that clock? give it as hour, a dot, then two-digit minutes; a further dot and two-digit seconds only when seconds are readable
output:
6.05
